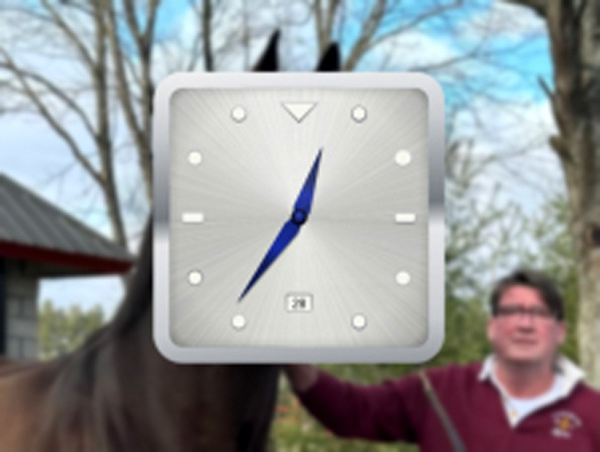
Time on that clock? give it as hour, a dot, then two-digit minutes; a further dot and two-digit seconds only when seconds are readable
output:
12.36
